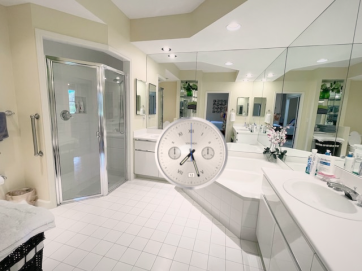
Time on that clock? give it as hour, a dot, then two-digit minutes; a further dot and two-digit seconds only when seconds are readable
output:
7.27
